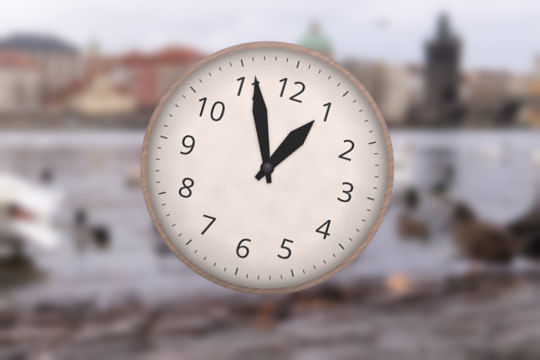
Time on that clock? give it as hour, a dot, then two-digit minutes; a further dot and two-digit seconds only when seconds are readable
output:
12.56
